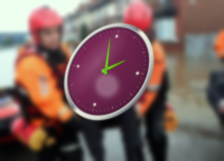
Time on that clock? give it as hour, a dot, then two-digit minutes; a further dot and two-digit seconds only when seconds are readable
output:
1.58
